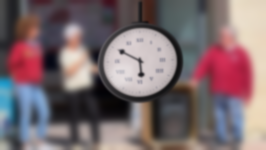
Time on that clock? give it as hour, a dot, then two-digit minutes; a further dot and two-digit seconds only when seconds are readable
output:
5.50
